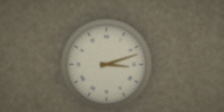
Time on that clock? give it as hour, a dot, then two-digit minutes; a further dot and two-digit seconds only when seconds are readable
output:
3.12
